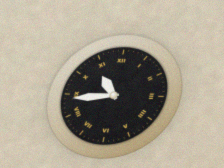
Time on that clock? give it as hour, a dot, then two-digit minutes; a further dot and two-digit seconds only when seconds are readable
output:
10.44
